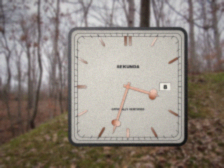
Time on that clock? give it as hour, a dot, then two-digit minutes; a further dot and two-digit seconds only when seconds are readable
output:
3.33
